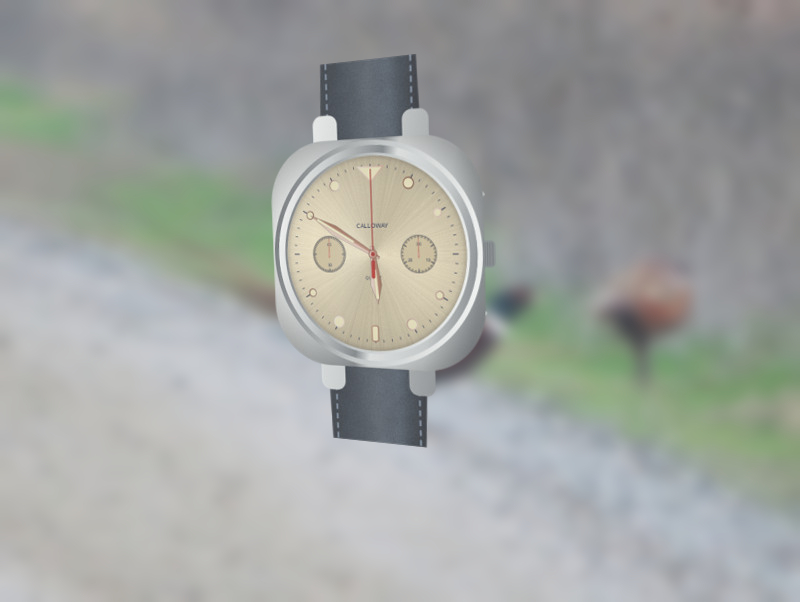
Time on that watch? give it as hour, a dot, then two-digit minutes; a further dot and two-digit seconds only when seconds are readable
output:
5.50
